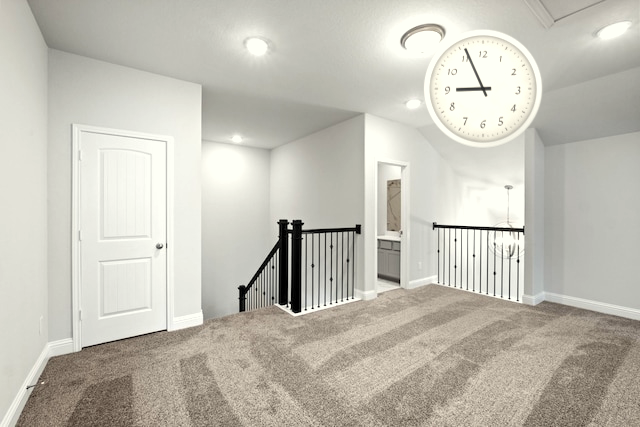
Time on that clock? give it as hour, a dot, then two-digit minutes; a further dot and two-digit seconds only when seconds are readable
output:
8.56
